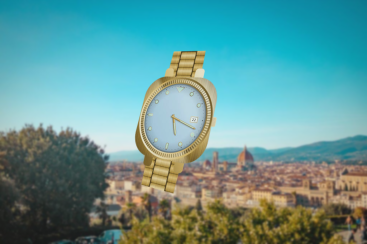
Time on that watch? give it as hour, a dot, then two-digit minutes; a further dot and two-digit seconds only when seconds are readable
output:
5.18
